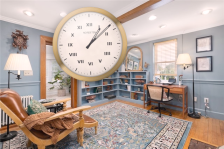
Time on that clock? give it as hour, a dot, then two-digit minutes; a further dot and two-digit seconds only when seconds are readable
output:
1.08
